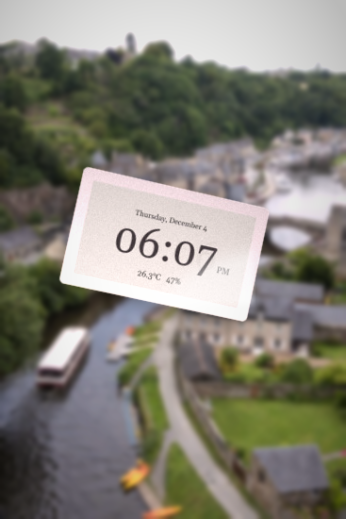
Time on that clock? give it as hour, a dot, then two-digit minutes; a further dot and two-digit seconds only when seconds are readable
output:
6.07
